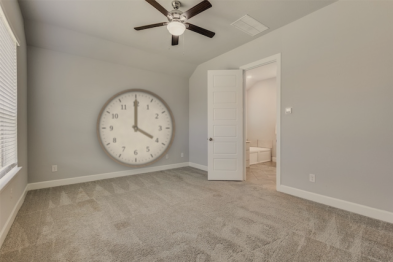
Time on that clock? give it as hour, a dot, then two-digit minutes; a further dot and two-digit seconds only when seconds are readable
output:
4.00
